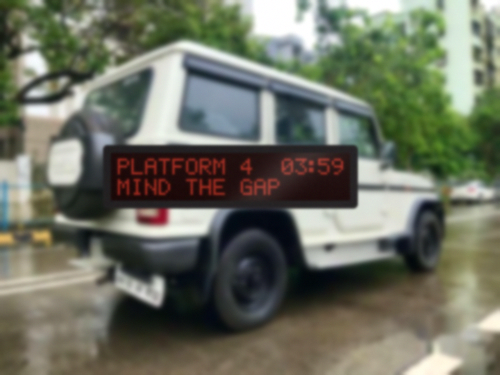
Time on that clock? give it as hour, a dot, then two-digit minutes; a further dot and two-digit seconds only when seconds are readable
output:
3.59
